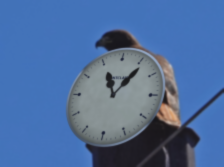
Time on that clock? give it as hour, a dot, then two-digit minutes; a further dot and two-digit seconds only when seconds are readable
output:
11.06
